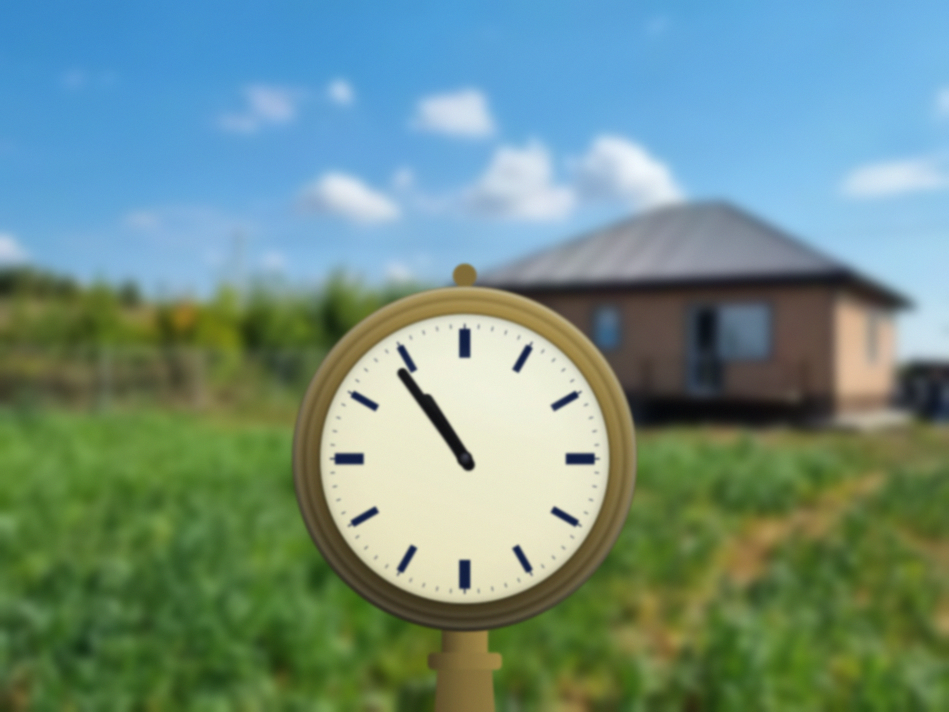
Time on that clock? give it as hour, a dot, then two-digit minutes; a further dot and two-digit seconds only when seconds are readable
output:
10.54
